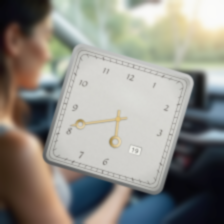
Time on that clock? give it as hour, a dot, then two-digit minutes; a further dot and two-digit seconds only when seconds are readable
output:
5.41
